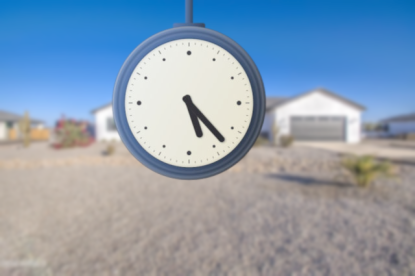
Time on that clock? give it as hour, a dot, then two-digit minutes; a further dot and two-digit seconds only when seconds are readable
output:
5.23
